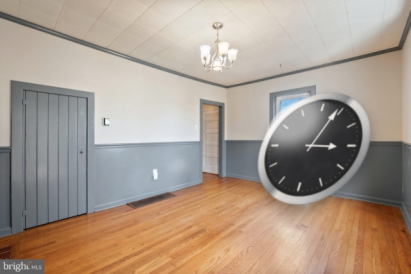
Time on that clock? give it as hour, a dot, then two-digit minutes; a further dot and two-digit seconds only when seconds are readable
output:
3.04
